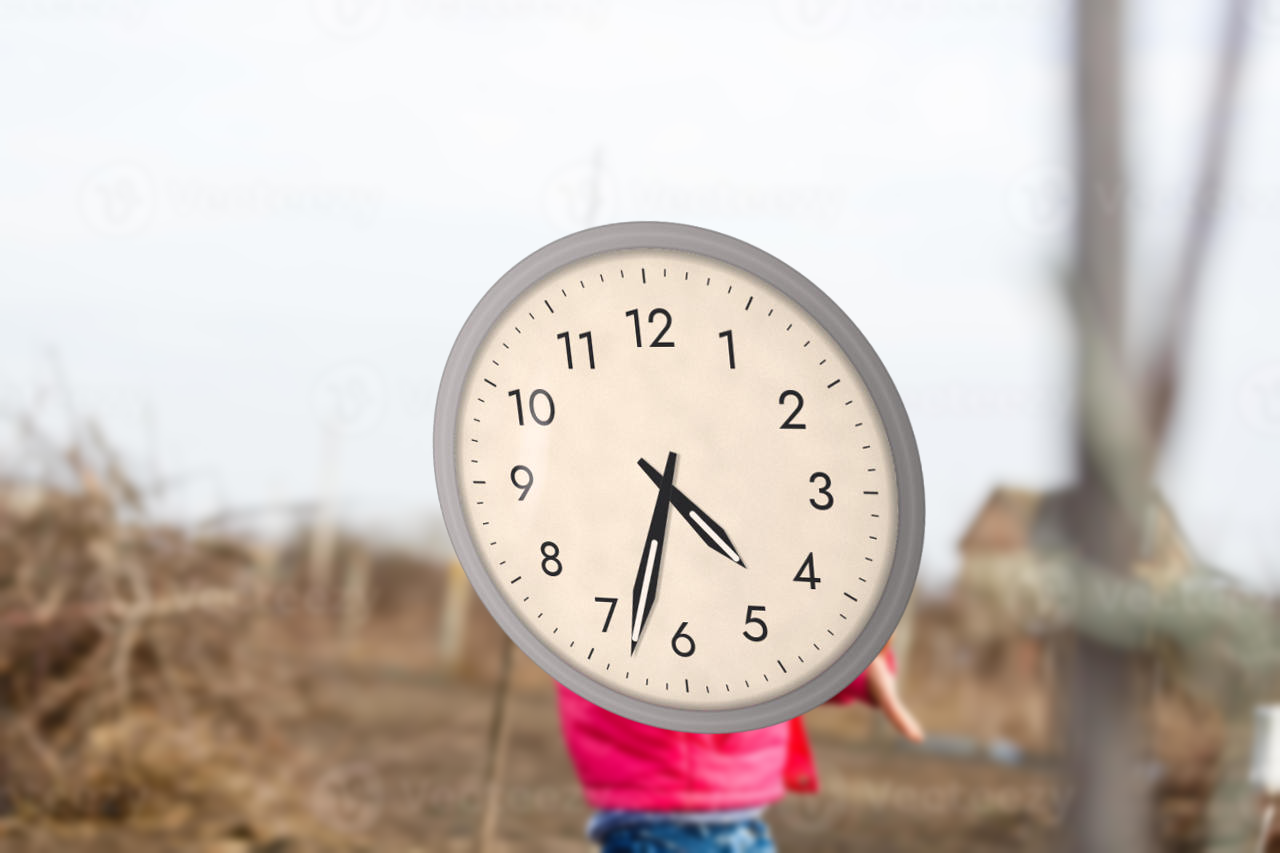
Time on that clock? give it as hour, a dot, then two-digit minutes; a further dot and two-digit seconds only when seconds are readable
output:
4.33
